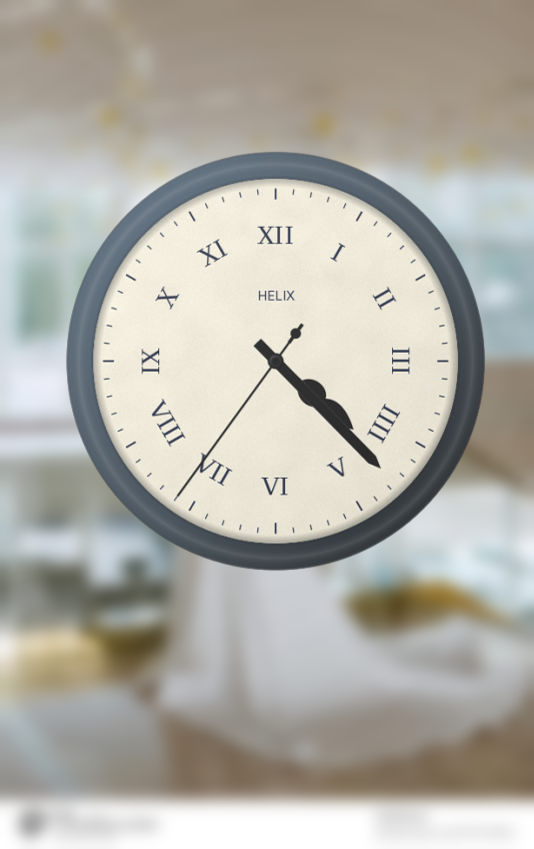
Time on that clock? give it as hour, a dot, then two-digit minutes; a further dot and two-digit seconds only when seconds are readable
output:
4.22.36
